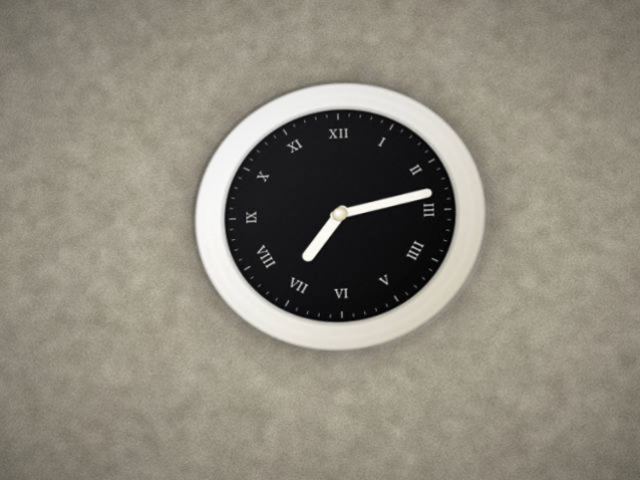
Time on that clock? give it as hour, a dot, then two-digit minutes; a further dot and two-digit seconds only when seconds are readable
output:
7.13
